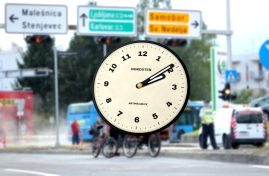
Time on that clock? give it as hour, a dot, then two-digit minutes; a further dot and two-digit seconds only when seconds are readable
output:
2.09
